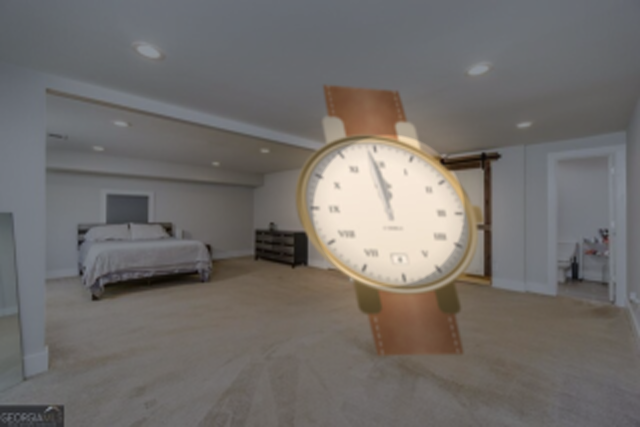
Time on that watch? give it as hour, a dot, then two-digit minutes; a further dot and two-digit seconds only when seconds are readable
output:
11.59
